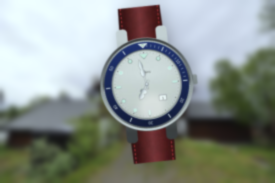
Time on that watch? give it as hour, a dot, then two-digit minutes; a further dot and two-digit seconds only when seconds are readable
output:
6.58
